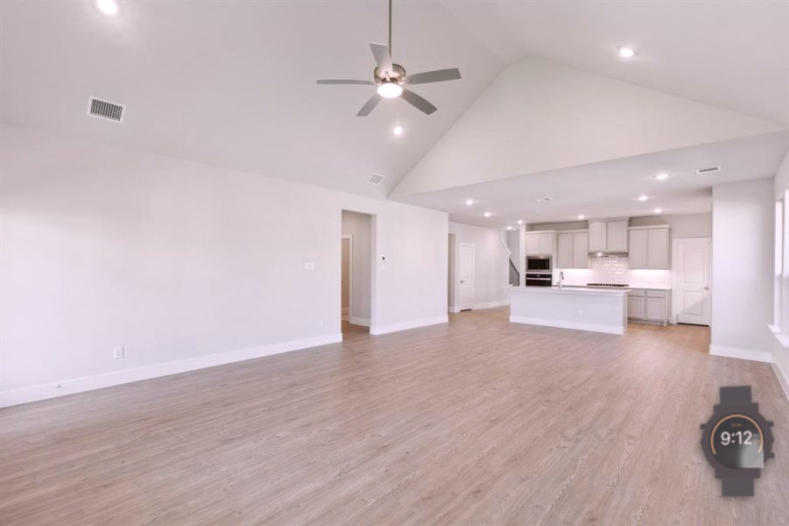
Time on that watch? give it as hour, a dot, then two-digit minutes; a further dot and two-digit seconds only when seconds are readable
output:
9.12
